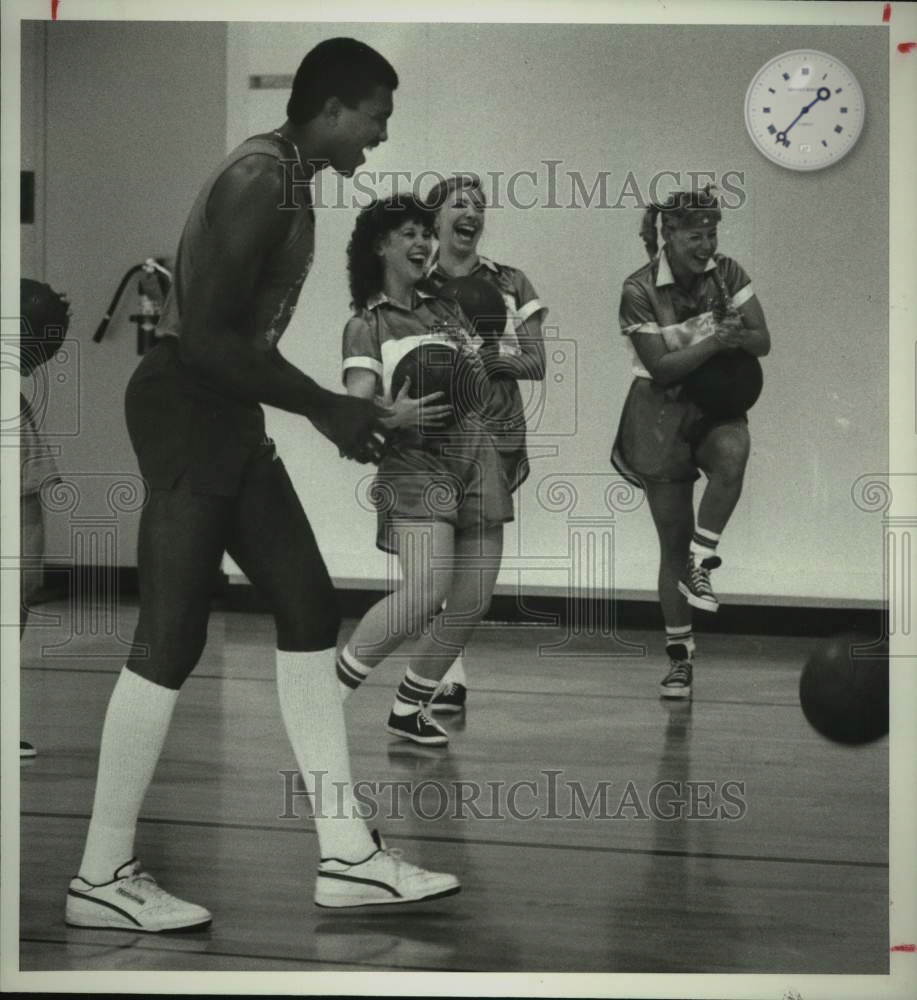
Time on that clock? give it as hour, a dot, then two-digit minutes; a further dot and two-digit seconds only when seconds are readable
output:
1.37
